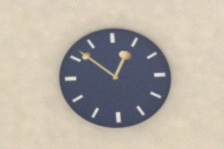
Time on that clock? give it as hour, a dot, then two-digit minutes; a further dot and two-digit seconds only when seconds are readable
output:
12.52
